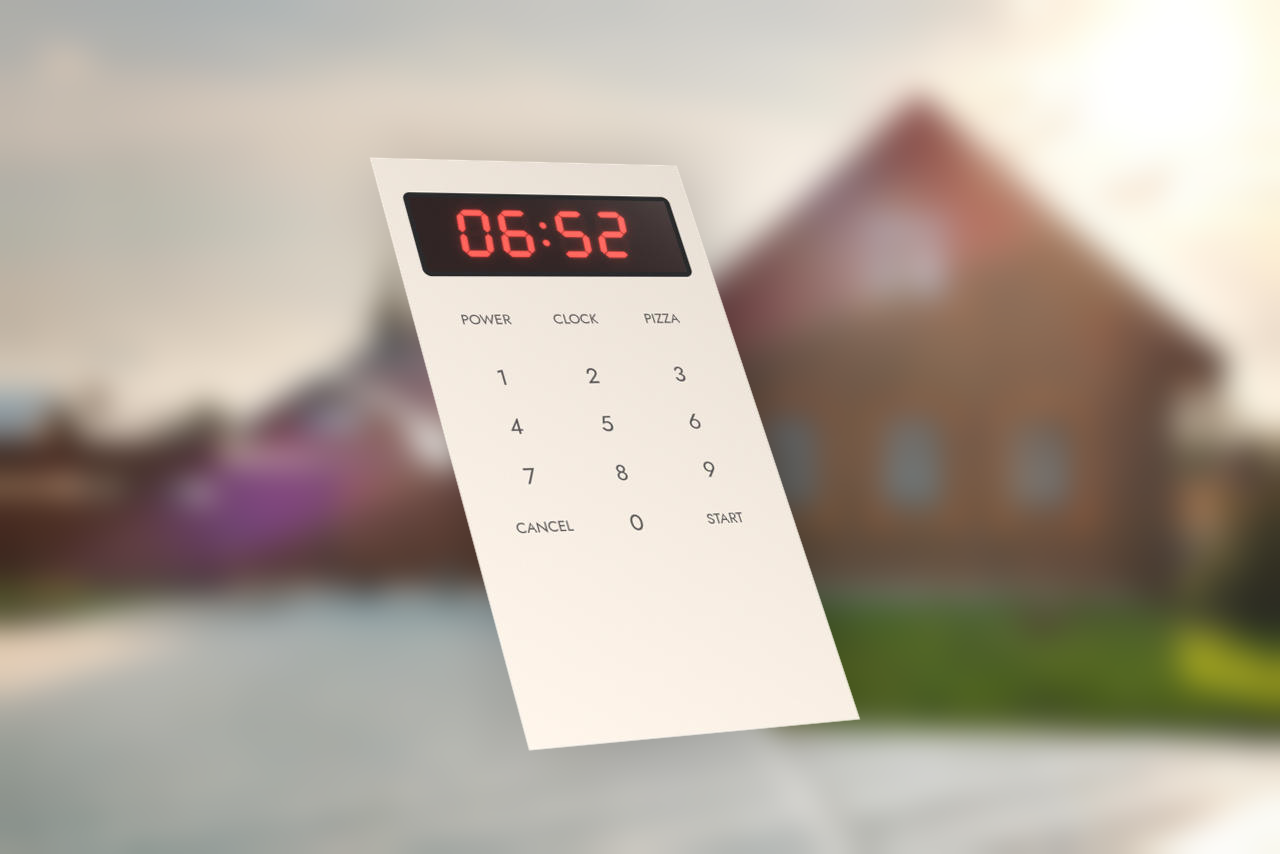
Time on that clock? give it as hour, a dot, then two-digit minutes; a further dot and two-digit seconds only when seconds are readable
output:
6.52
